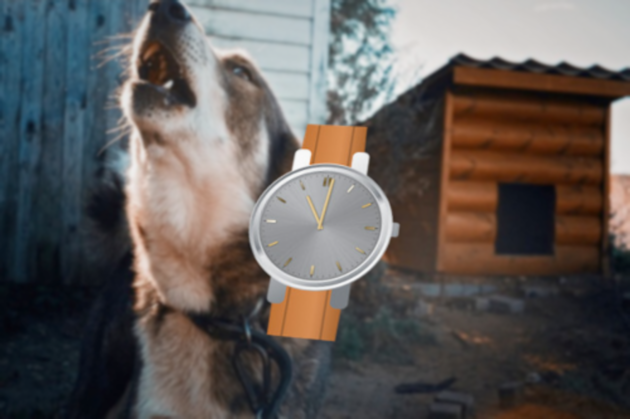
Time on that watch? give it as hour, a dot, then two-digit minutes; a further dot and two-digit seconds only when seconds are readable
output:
11.01
